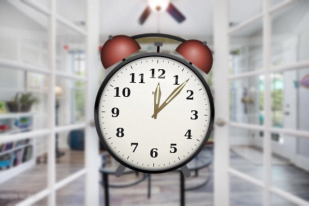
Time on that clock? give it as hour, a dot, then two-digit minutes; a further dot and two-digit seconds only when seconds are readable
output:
12.07
